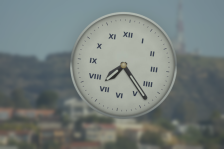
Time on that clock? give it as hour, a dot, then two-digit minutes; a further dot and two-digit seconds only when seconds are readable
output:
7.23
